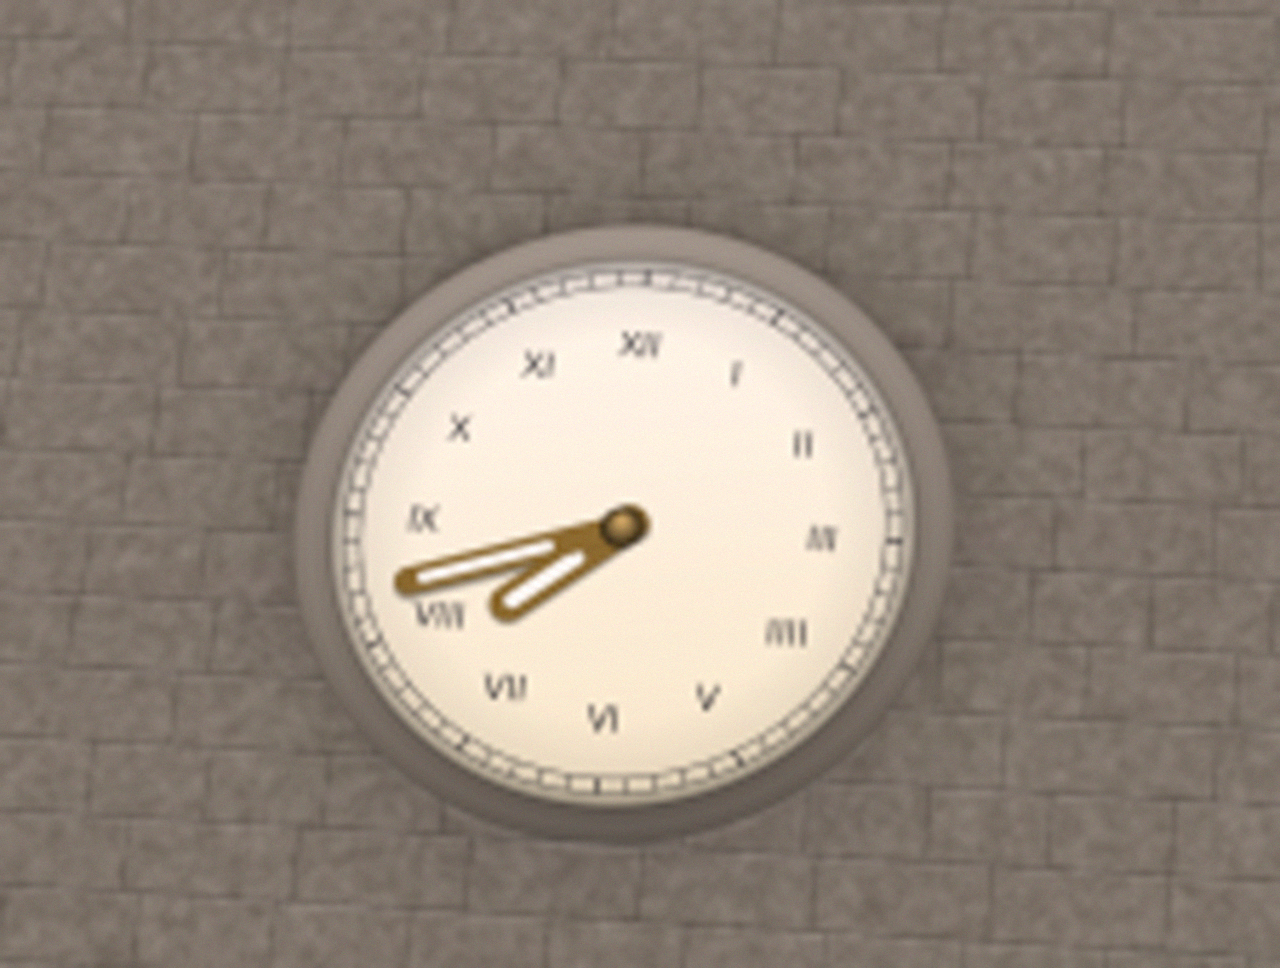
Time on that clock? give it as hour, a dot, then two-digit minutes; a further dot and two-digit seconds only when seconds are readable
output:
7.42
